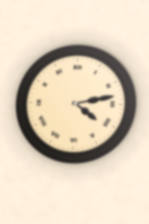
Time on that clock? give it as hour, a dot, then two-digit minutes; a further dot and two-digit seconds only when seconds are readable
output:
4.13
